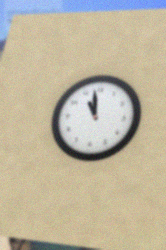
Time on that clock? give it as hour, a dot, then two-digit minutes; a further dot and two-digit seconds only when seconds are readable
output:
10.58
